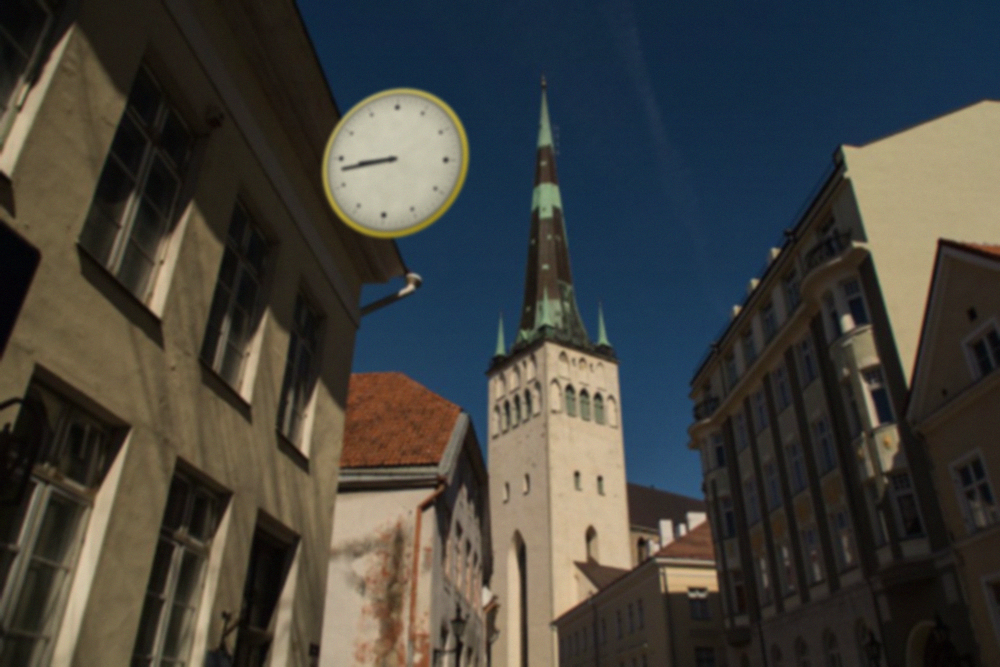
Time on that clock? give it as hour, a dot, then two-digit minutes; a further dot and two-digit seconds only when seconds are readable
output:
8.43
